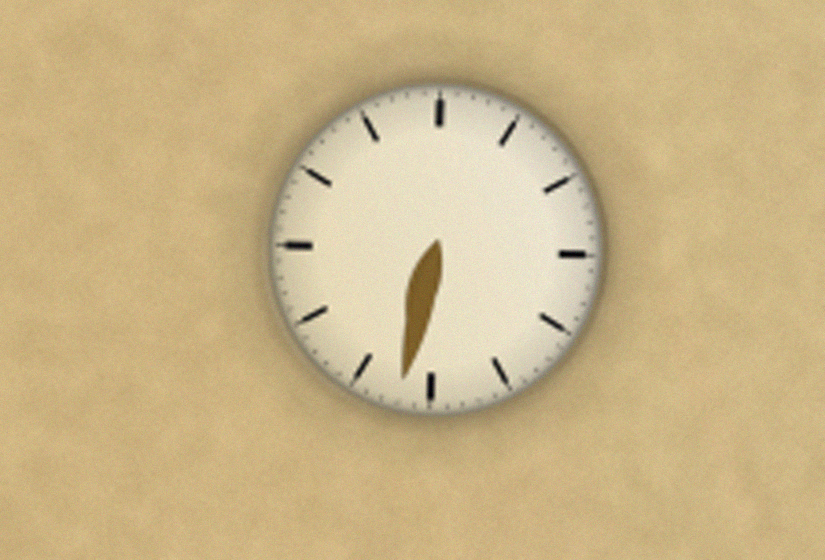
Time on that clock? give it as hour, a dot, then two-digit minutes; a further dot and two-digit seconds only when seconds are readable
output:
6.32
